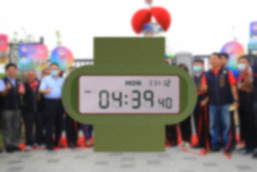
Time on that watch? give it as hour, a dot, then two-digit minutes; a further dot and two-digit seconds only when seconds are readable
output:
4.39.40
